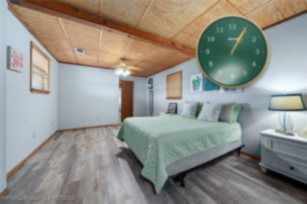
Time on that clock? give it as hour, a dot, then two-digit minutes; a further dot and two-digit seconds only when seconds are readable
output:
1.05
